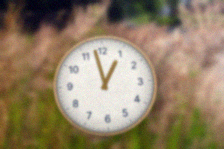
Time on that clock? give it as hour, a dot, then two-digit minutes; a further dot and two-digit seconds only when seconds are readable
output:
12.58
